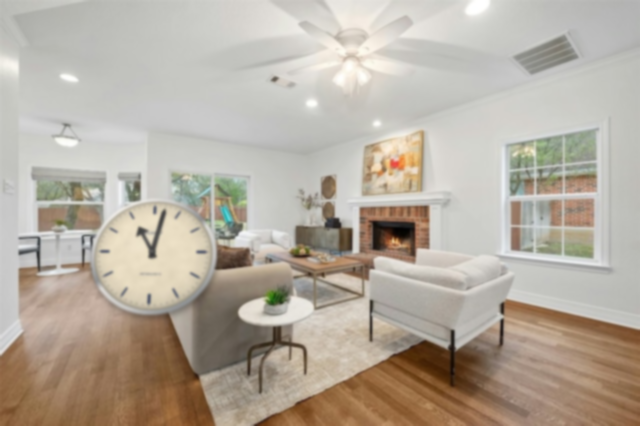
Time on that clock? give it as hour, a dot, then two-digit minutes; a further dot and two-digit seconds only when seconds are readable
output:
11.02
